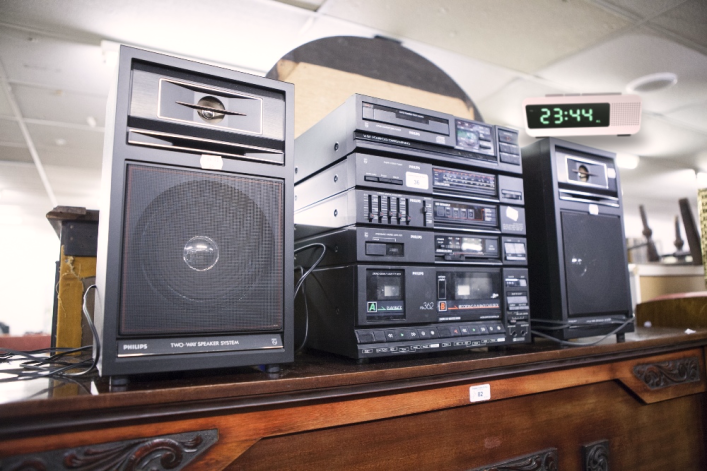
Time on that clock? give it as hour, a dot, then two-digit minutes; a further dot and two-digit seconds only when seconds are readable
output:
23.44
